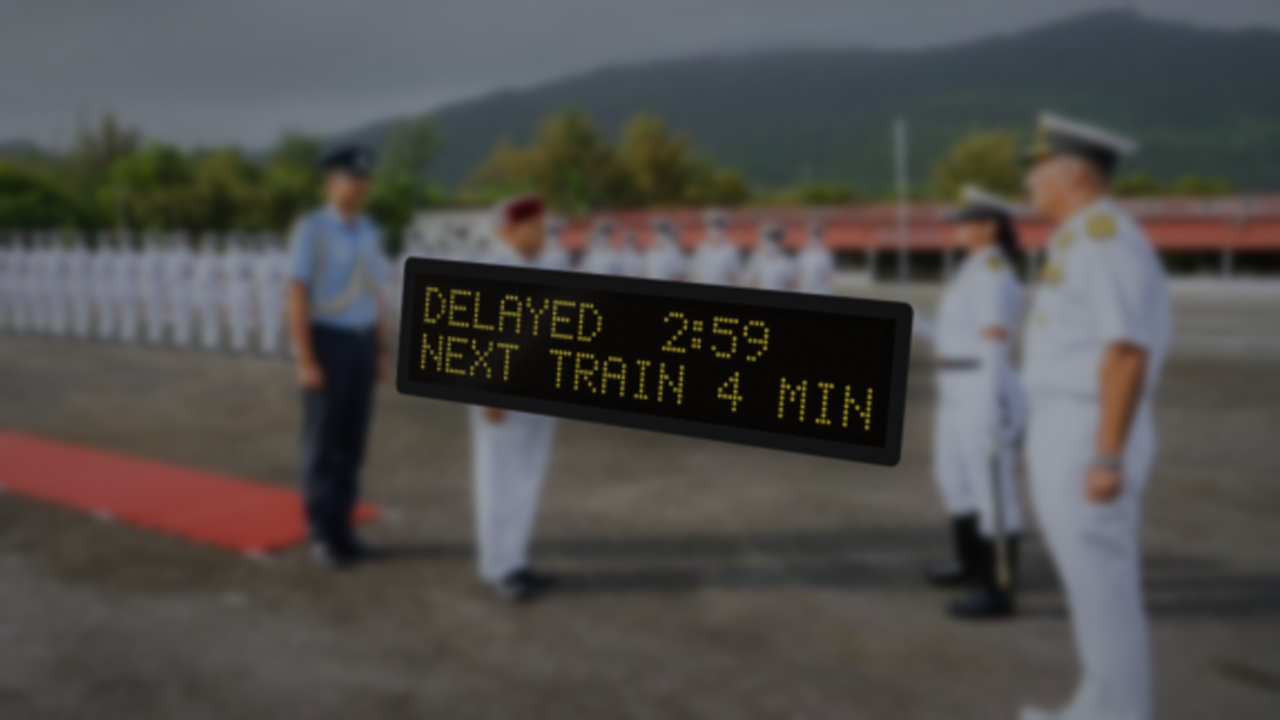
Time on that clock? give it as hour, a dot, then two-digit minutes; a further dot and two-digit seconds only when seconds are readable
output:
2.59
